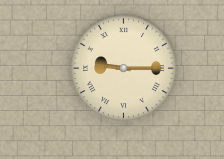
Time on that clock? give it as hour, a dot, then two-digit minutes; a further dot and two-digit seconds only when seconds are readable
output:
9.15
